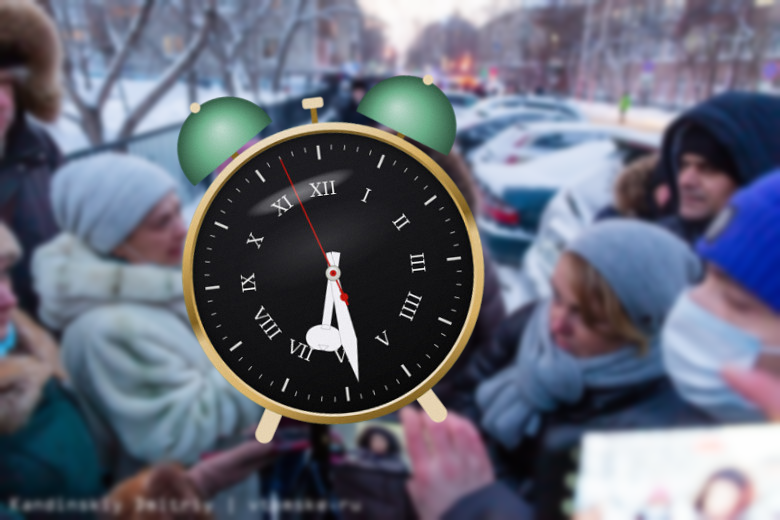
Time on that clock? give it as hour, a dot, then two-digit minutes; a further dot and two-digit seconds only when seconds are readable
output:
6.28.57
